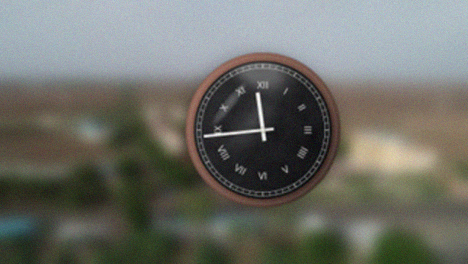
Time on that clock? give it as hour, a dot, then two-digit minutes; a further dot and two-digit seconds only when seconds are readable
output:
11.44
